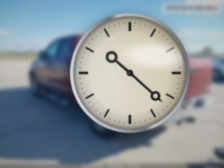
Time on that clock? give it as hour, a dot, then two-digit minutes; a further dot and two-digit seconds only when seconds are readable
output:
10.22
